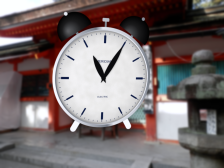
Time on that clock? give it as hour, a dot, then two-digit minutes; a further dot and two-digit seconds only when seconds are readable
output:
11.05
